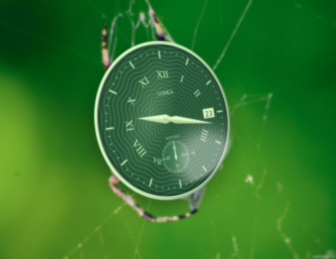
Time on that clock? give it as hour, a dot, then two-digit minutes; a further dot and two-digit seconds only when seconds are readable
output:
9.17
